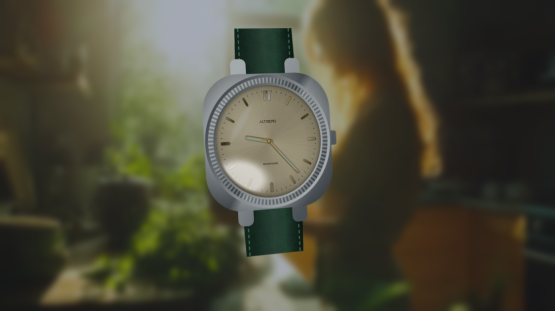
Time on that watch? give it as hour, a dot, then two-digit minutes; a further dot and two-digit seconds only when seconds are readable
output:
9.23
